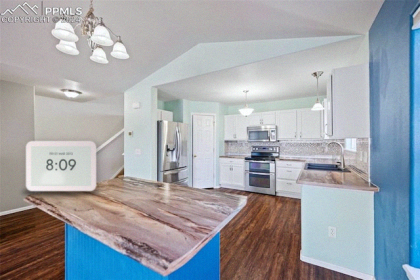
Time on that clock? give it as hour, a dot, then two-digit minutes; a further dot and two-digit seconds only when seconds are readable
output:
8.09
